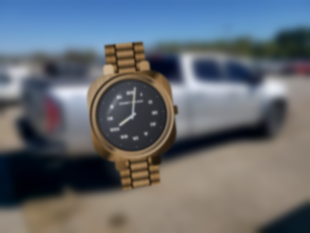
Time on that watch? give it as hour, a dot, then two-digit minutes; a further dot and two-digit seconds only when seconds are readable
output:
8.02
